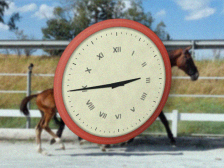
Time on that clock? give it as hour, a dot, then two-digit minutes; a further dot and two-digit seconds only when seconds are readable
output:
2.45
